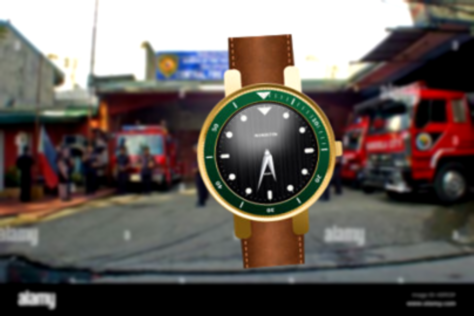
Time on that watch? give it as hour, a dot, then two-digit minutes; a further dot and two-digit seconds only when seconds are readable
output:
5.33
